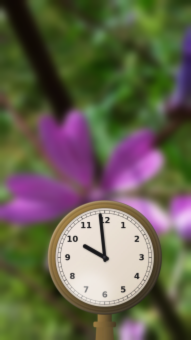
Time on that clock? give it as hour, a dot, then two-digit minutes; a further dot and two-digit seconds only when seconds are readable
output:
9.59
